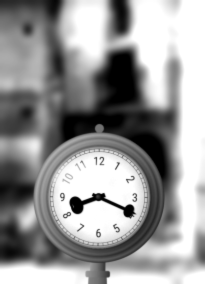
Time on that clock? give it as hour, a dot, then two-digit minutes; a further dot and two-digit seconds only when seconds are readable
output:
8.19
